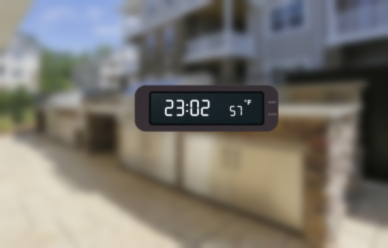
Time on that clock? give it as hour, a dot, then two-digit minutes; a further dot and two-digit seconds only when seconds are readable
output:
23.02
